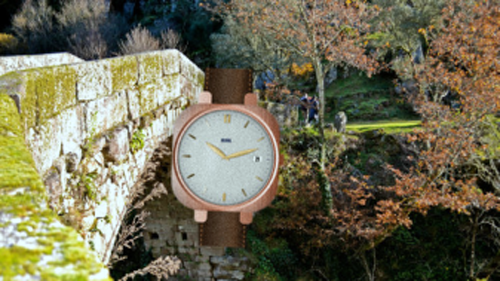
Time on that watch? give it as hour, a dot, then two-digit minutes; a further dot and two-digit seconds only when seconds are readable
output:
10.12
